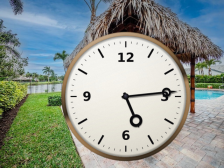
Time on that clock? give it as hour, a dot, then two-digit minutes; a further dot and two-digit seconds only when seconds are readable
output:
5.14
